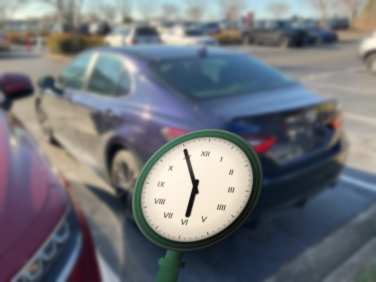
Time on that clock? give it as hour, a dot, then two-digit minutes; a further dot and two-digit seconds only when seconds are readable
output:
5.55
